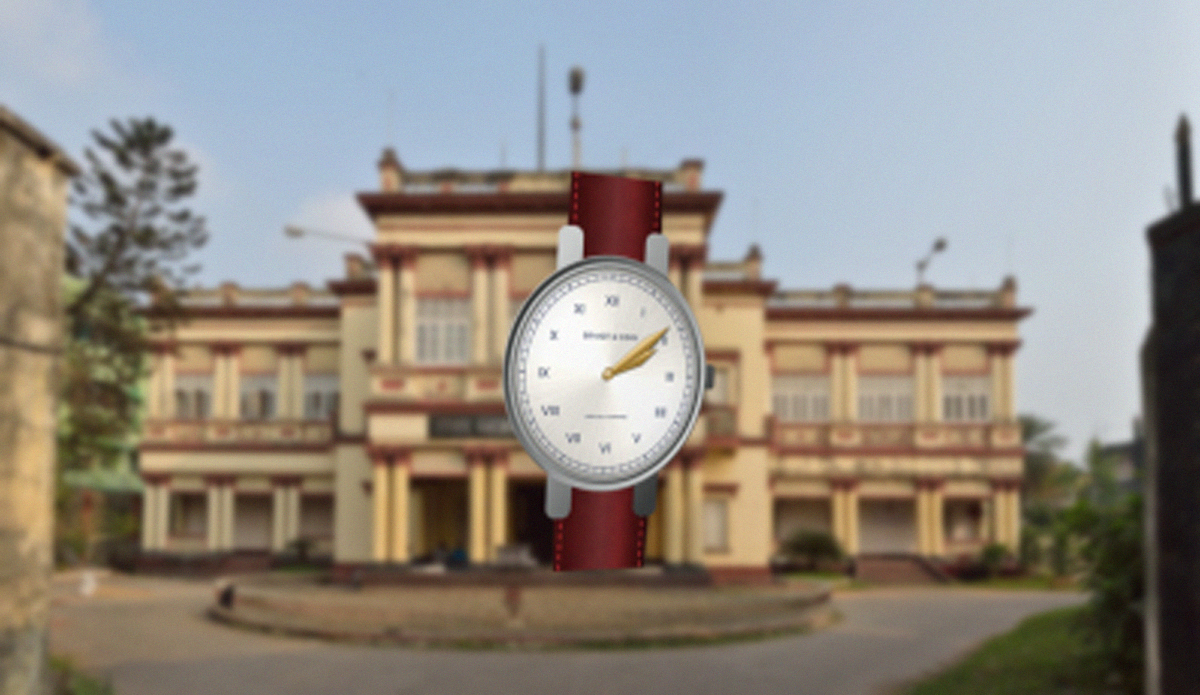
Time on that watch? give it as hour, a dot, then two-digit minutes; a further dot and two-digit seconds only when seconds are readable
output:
2.09
